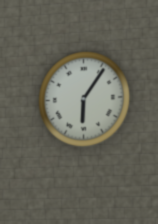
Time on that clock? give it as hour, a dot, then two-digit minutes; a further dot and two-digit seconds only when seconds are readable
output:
6.06
